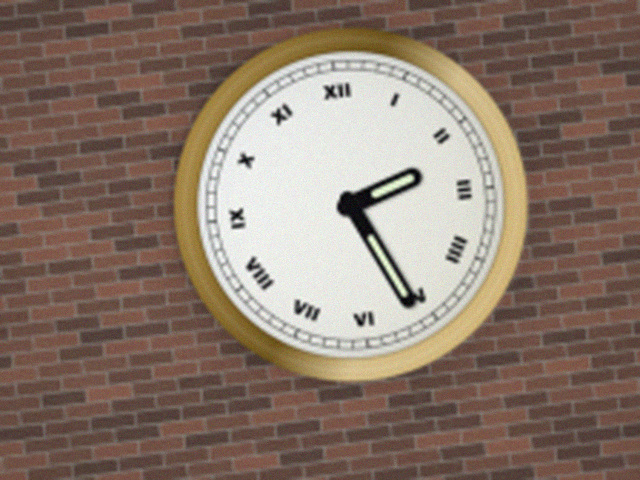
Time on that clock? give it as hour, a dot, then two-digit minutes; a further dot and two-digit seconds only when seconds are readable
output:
2.26
